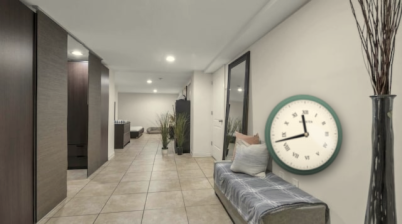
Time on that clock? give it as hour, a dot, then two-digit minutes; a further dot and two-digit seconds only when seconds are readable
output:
11.43
